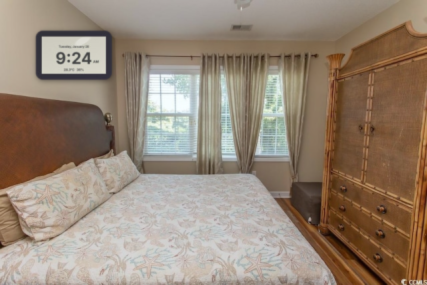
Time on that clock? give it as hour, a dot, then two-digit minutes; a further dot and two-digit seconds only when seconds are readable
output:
9.24
